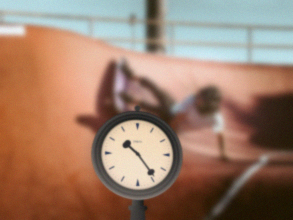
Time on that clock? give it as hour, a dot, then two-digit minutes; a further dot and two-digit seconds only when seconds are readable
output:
10.24
